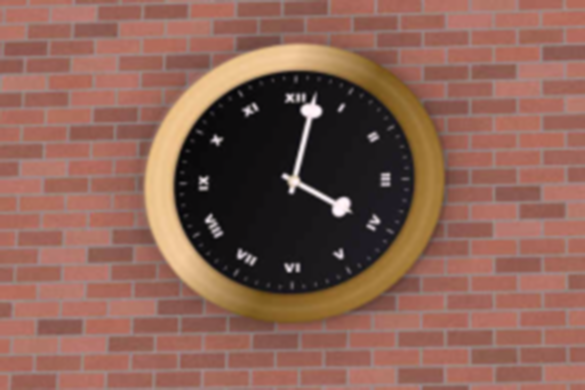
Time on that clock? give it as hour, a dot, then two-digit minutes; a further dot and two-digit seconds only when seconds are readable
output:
4.02
